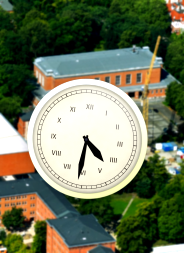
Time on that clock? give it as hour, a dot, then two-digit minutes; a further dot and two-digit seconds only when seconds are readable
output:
4.31
